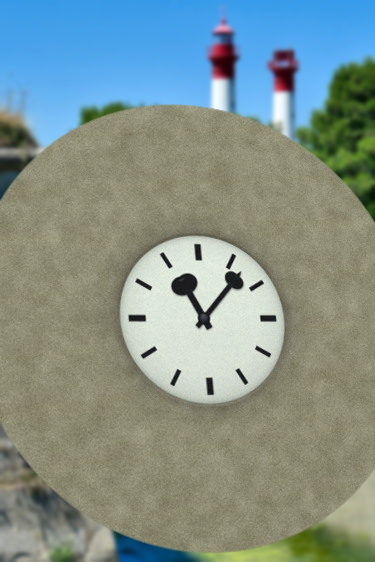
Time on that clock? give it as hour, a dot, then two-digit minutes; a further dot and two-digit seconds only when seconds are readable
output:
11.07
